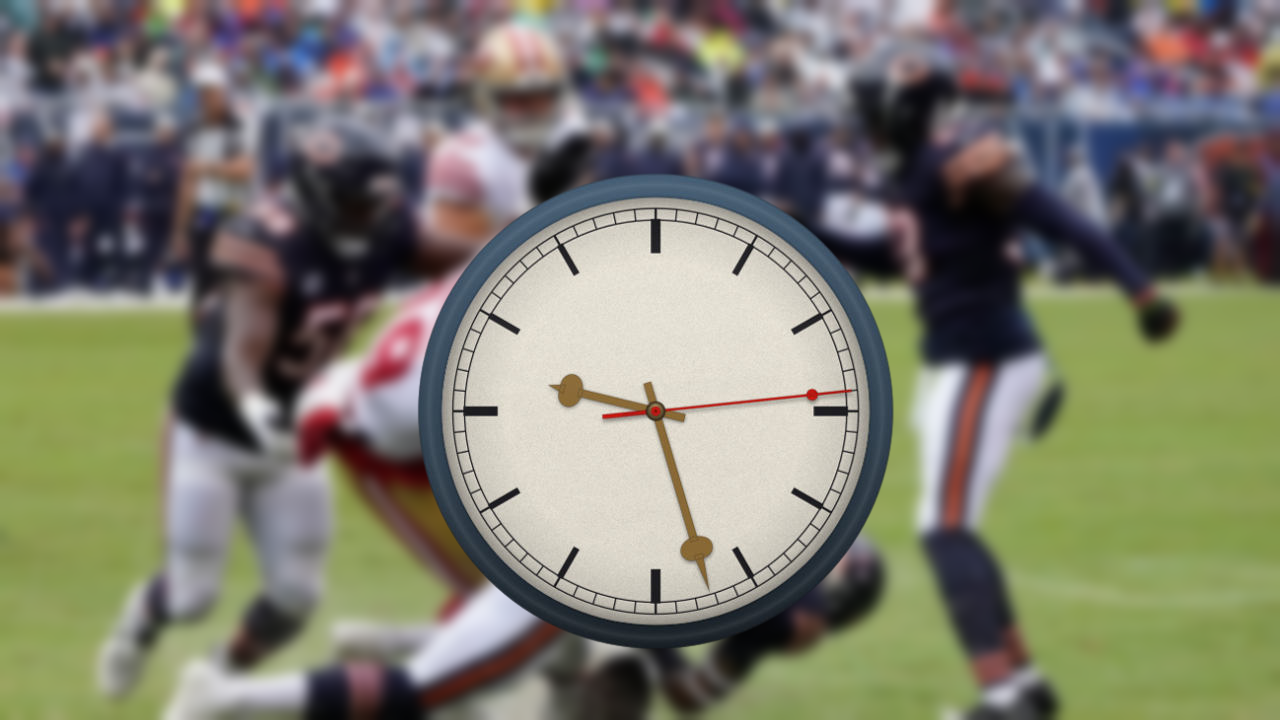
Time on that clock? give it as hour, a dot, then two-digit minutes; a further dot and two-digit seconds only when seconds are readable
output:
9.27.14
